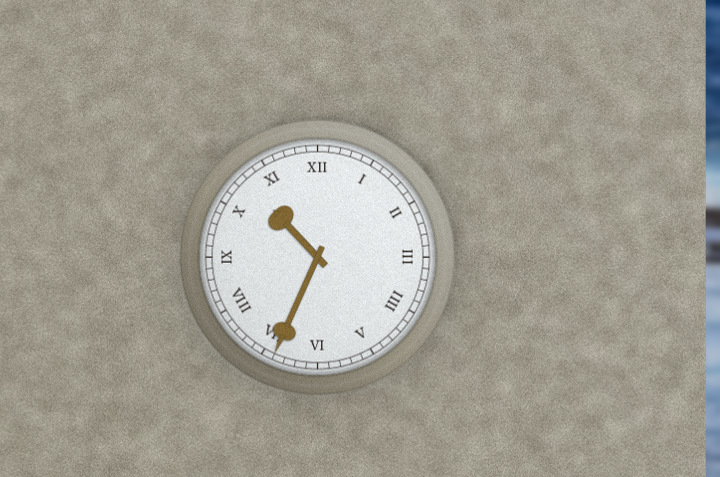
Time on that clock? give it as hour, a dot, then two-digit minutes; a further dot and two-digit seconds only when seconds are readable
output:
10.34
